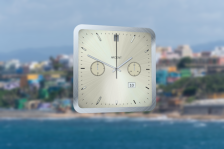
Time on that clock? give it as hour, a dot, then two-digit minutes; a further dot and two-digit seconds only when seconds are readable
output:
1.49
